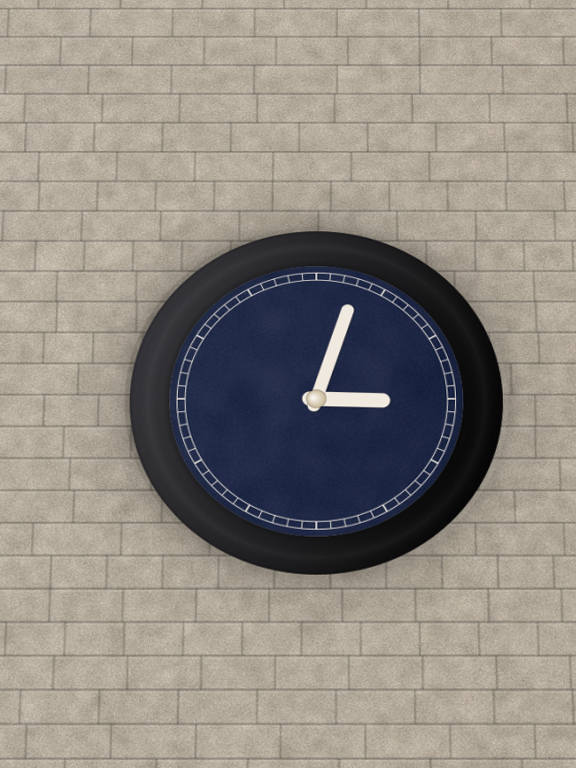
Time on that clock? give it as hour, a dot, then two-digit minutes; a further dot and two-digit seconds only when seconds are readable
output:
3.03
